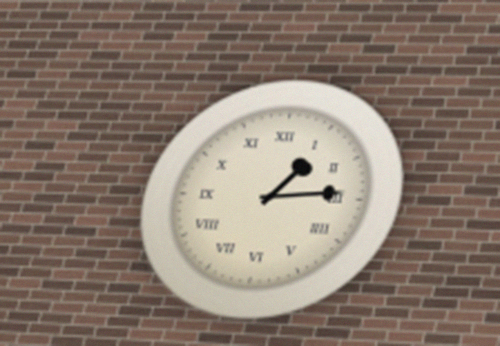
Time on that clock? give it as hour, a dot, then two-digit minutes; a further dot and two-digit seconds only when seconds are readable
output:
1.14
